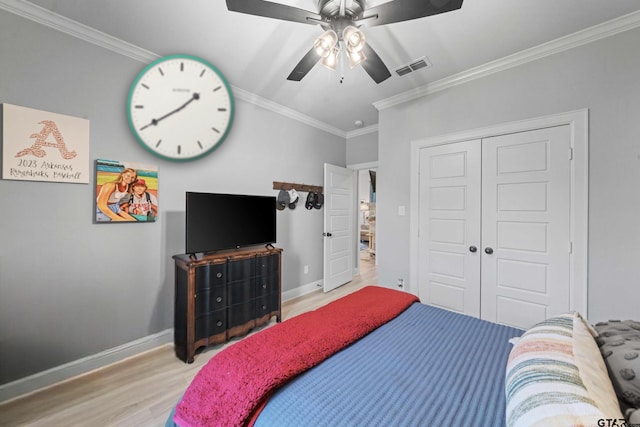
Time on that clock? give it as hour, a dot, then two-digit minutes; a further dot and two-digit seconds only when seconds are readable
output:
1.40
